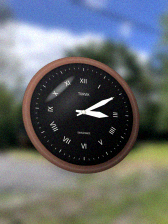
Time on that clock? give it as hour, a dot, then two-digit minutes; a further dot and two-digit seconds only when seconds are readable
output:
3.10
